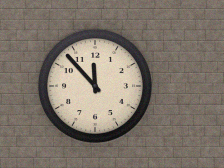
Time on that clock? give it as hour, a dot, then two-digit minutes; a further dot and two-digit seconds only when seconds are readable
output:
11.53
